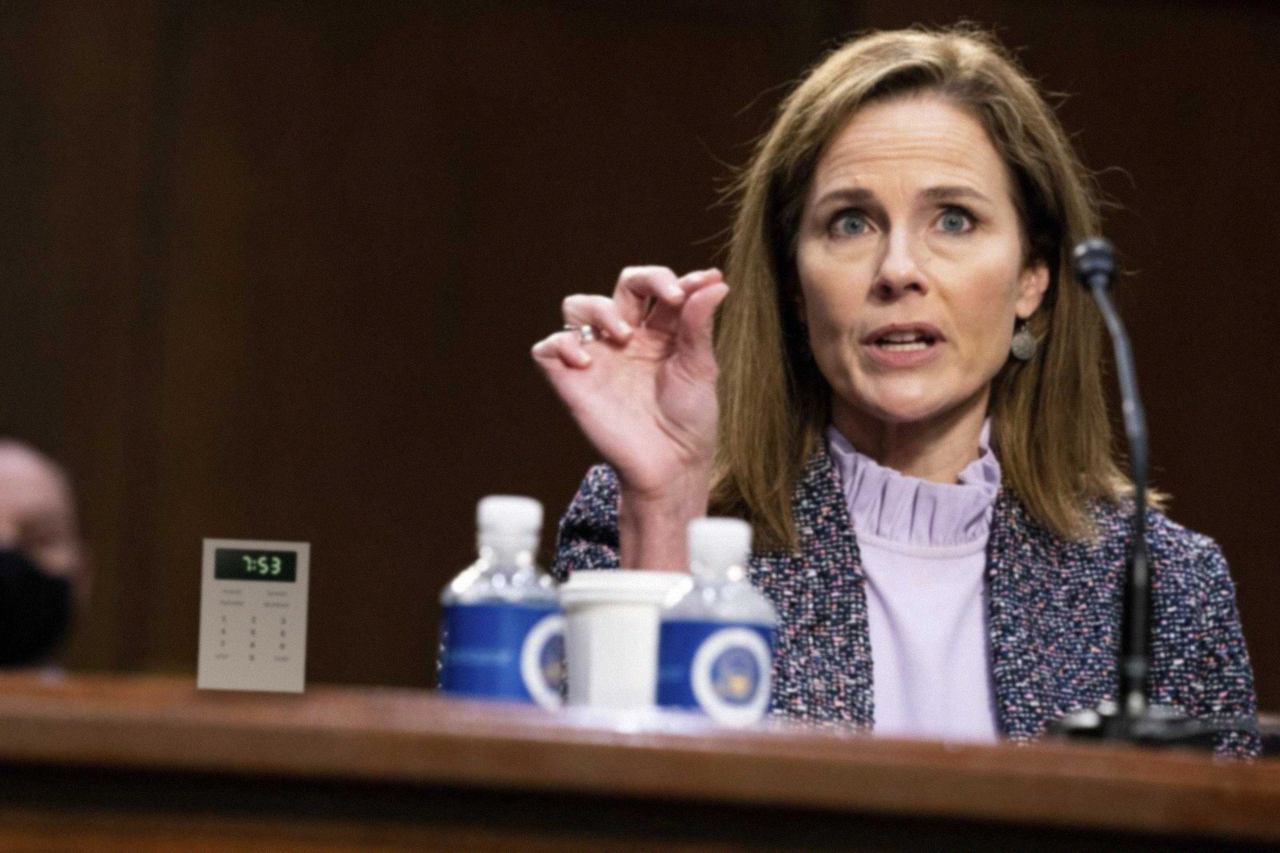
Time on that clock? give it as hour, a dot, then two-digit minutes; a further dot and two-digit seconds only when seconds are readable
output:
7.53
